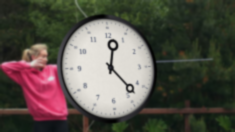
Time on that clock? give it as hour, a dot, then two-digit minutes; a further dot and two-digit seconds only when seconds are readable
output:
12.23
